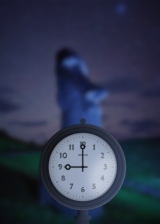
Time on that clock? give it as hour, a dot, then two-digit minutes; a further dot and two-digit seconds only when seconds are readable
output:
9.00
